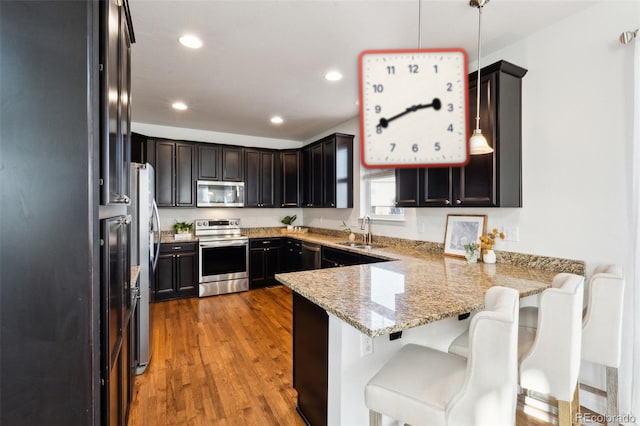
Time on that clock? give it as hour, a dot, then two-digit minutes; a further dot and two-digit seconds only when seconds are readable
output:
2.41
